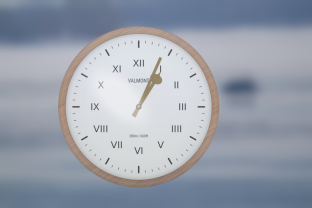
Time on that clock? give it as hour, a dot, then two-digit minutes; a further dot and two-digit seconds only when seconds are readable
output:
1.04
